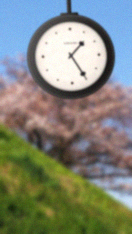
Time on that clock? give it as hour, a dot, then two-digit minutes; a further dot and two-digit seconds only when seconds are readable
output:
1.25
